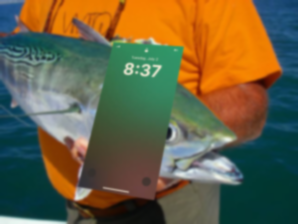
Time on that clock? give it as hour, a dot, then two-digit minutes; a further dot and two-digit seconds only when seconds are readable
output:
8.37
